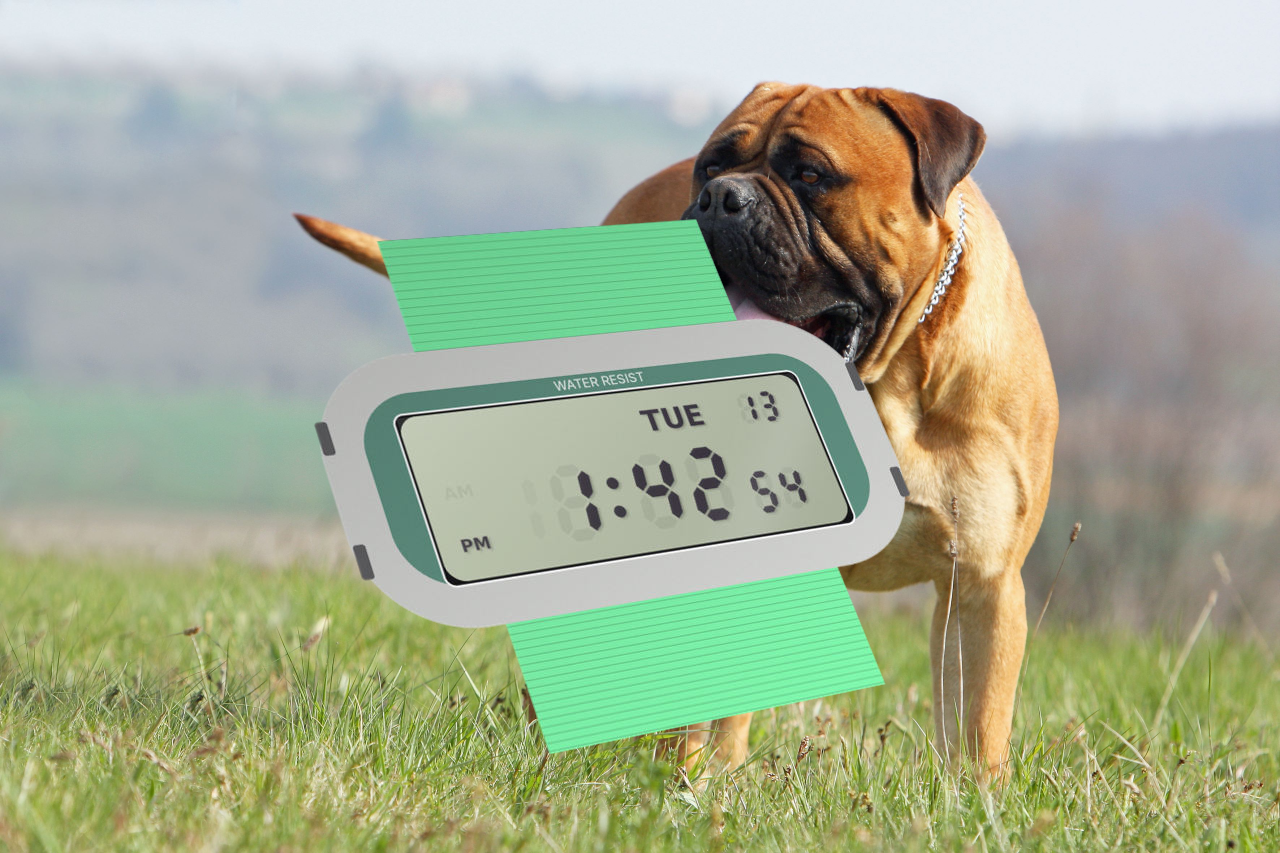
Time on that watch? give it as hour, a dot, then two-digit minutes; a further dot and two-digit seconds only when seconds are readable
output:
1.42.54
